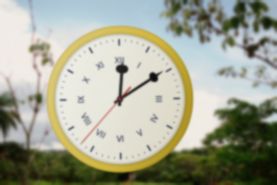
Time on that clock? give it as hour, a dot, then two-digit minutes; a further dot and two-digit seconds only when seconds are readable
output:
12.09.37
